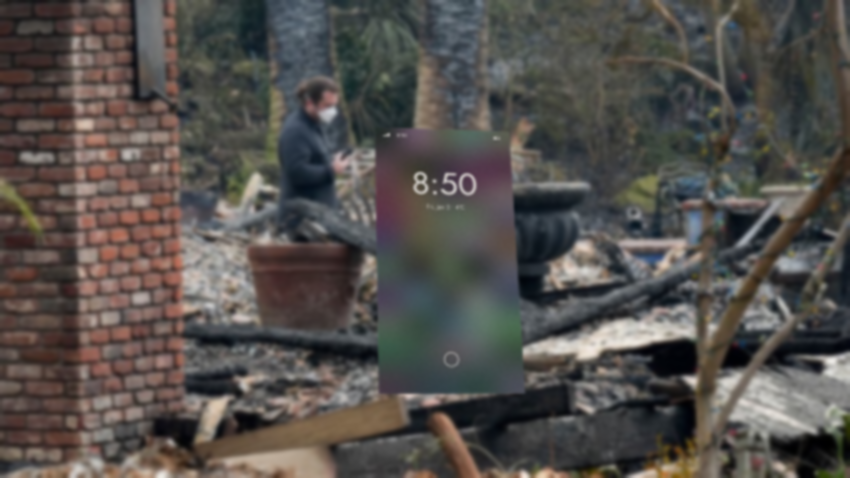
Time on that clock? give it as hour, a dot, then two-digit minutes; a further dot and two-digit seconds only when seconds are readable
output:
8.50
